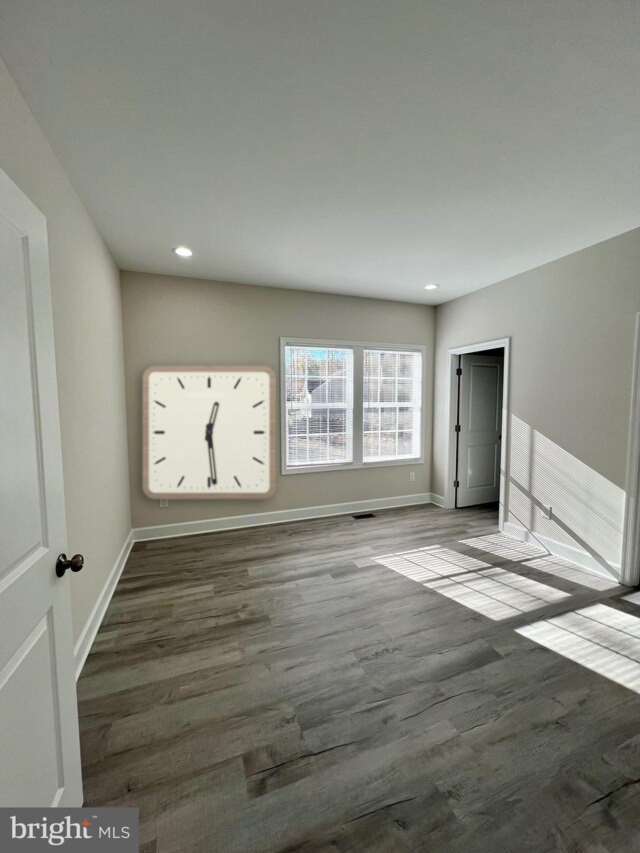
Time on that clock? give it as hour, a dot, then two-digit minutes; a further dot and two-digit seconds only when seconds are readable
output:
12.29
